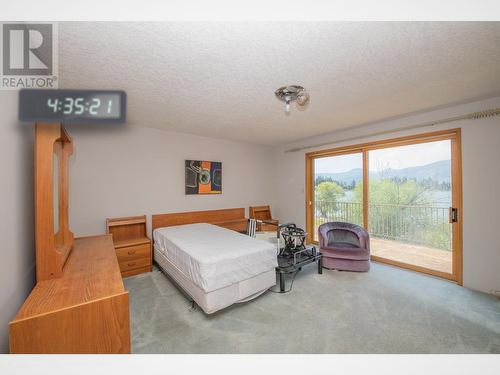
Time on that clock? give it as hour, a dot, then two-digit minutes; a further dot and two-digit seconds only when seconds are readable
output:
4.35.21
